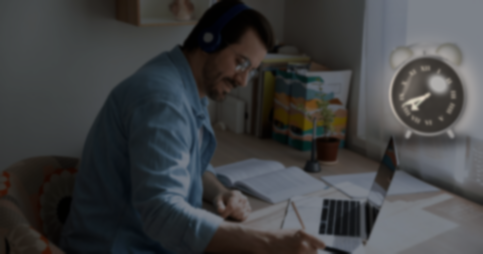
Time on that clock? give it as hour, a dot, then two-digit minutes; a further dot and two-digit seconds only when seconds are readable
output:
7.42
